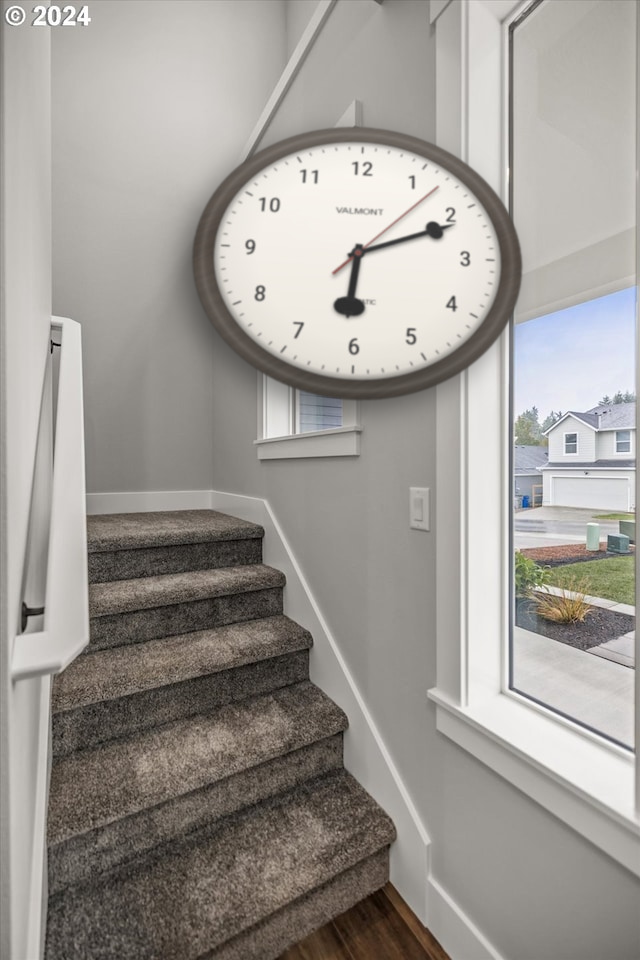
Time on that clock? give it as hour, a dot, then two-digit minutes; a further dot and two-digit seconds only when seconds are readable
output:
6.11.07
